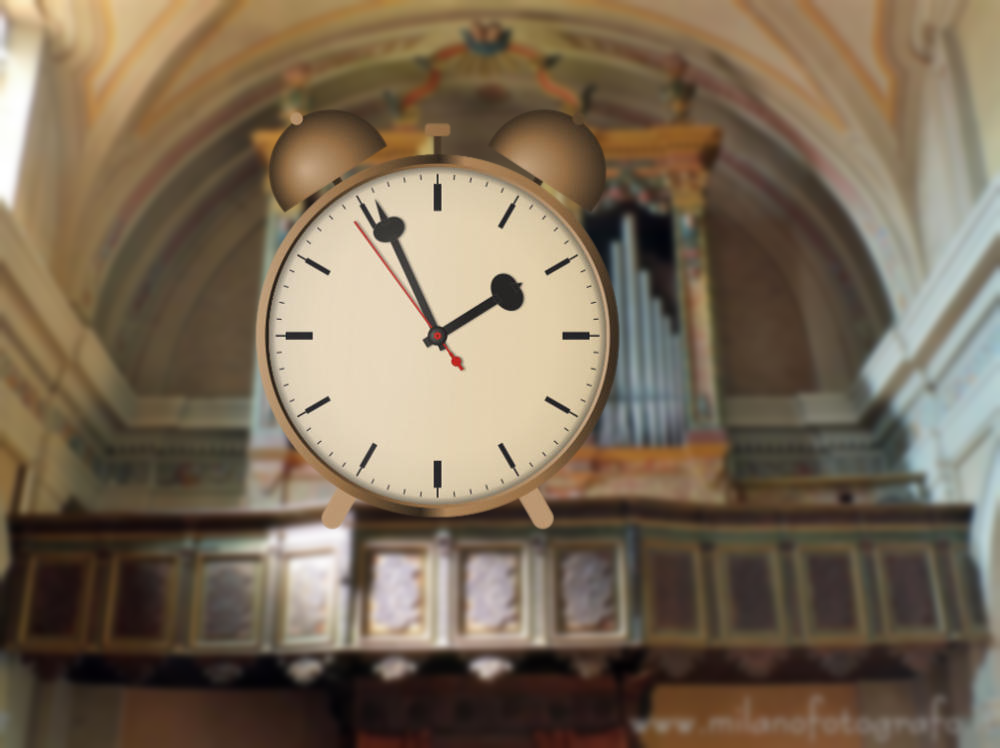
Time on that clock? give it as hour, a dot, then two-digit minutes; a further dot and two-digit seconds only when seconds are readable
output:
1.55.54
